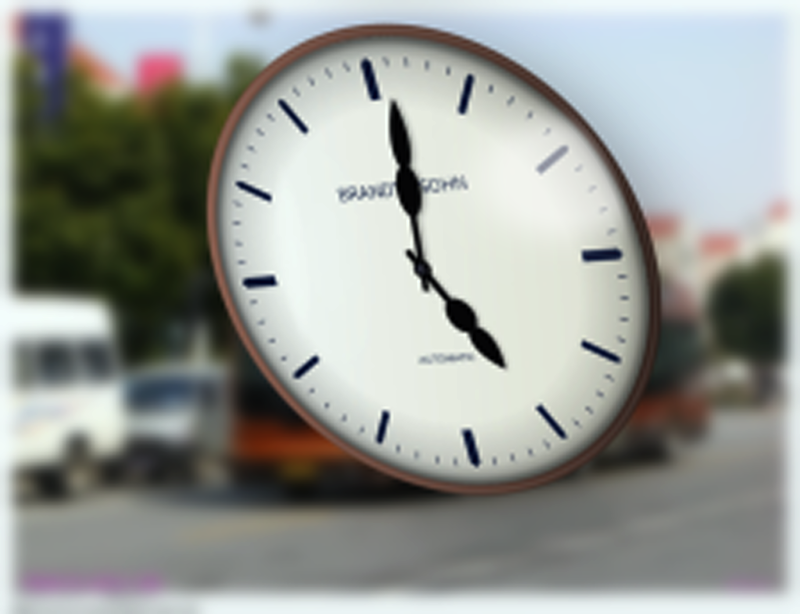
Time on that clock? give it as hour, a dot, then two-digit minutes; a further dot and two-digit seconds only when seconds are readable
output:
5.01
